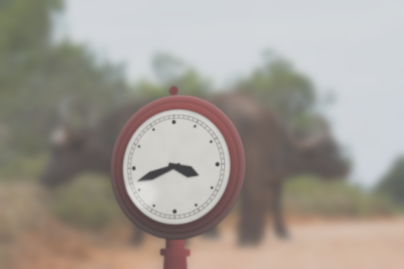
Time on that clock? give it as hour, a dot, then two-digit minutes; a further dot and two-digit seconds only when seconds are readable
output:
3.42
